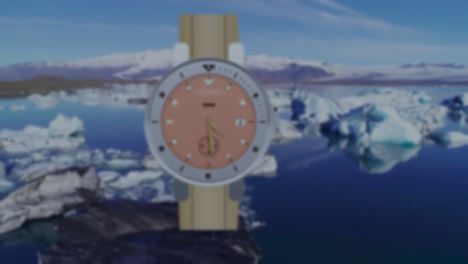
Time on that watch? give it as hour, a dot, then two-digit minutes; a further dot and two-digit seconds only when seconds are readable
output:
4.29
